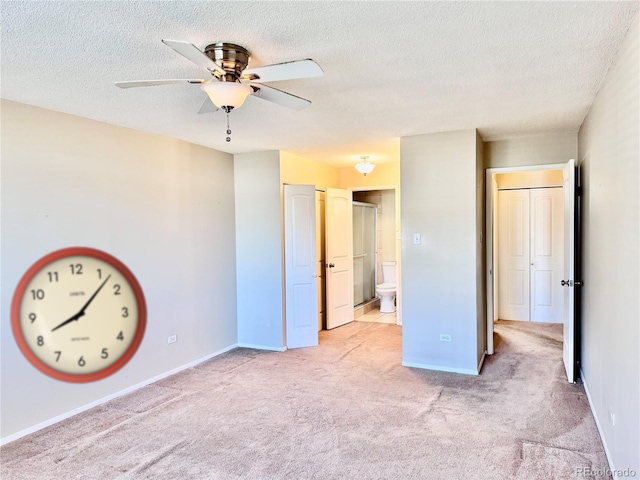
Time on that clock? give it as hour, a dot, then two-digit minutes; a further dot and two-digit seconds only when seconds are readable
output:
8.07
